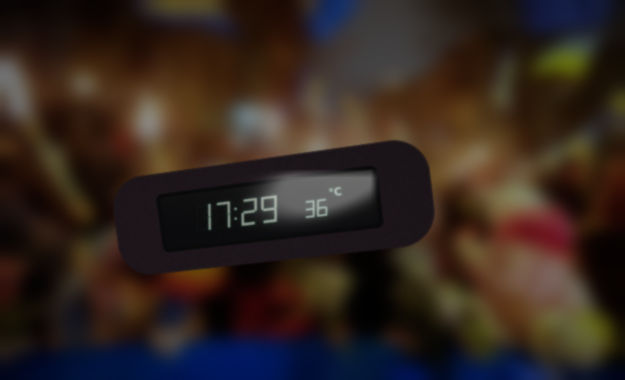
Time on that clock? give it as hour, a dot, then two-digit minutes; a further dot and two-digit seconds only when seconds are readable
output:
17.29
